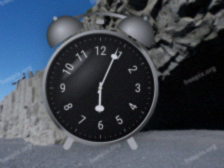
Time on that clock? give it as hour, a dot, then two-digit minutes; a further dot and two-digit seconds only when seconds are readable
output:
6.04
